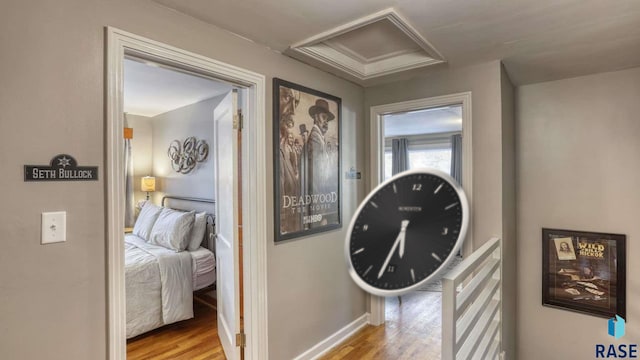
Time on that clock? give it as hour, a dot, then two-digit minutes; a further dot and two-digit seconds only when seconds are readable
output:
5.32
